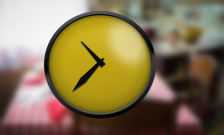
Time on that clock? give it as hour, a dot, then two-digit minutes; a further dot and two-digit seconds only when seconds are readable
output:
10.37
